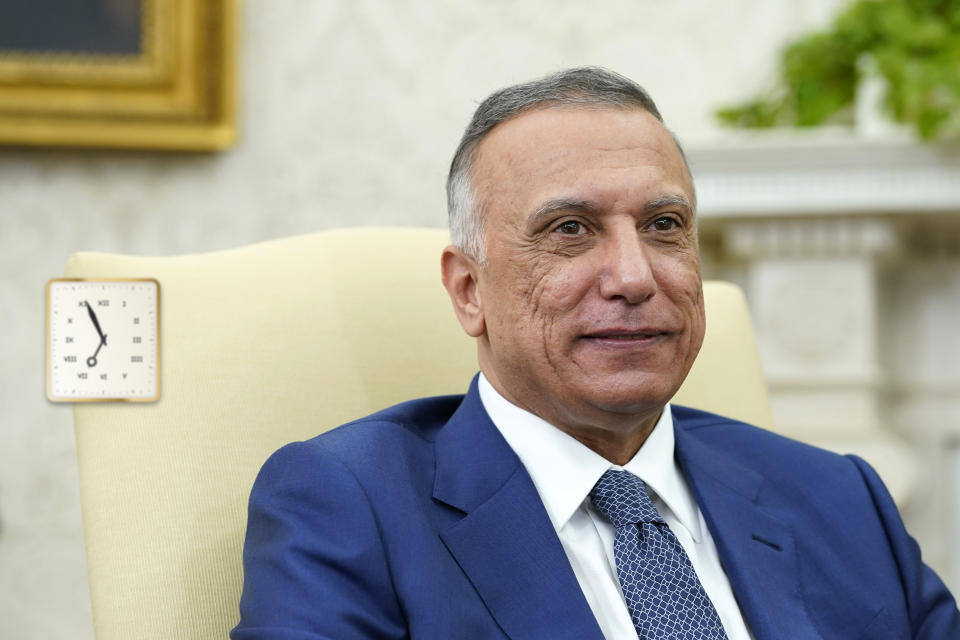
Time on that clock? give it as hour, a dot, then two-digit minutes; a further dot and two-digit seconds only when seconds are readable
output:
6.56
